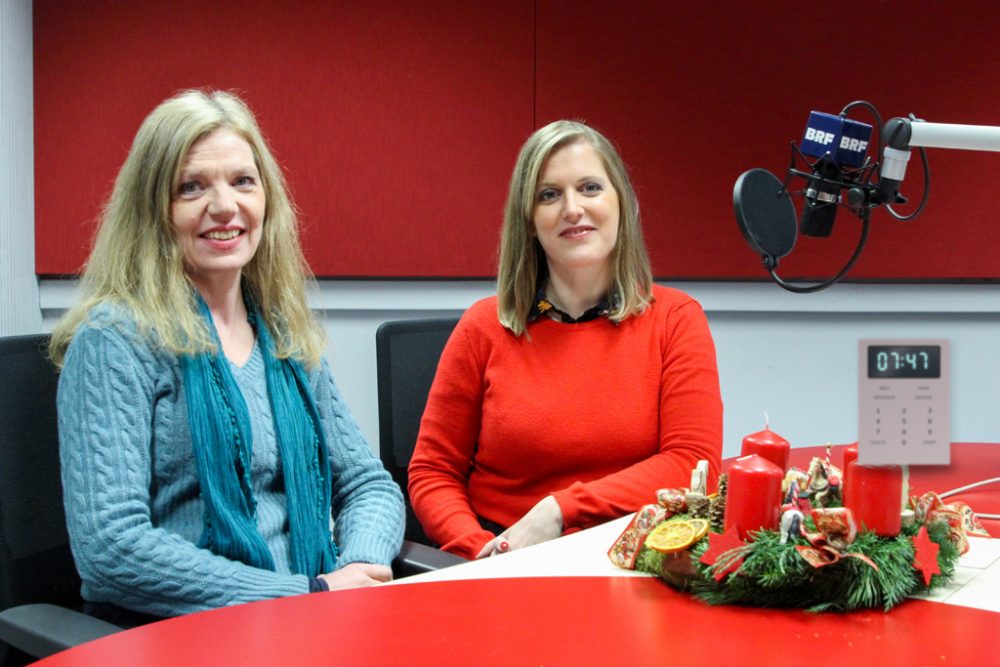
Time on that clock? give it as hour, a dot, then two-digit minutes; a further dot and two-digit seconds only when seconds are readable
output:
7.47
